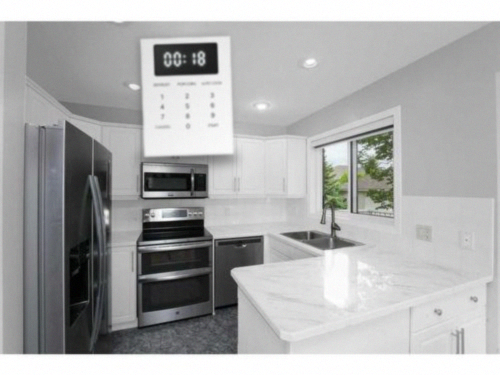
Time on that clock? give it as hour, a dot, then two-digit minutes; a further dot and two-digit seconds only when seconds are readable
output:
0.18
